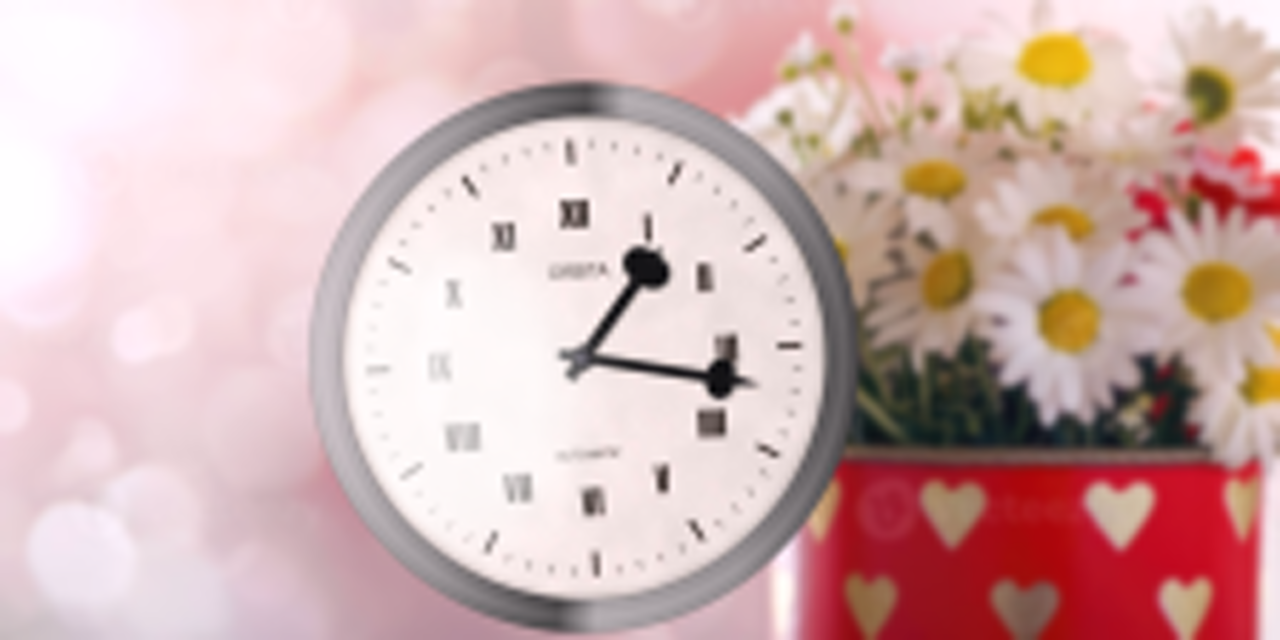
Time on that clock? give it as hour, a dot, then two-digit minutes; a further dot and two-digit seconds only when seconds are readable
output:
1.17
